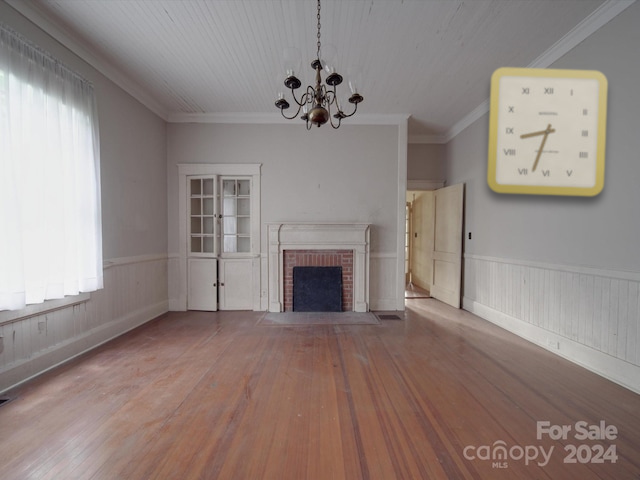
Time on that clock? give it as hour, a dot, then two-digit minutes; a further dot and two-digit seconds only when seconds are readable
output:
8.33
